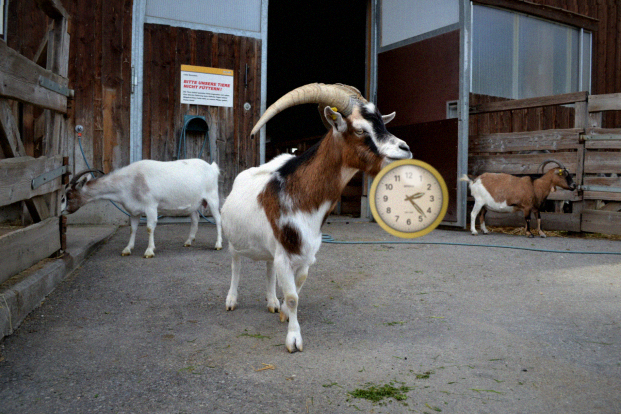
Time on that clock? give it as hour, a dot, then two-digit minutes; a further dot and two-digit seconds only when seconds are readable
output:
2.23
